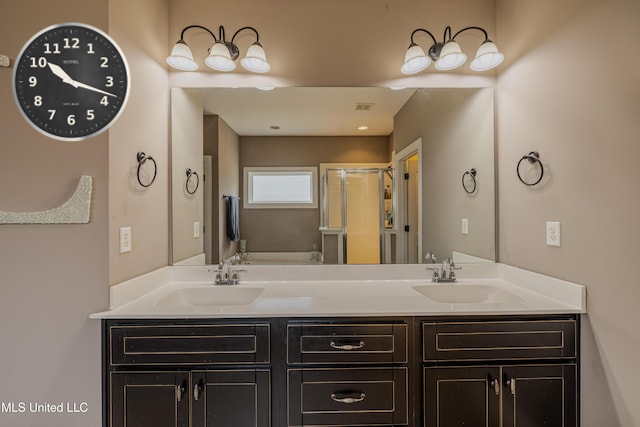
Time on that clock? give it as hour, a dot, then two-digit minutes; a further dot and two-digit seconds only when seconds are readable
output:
10.18
